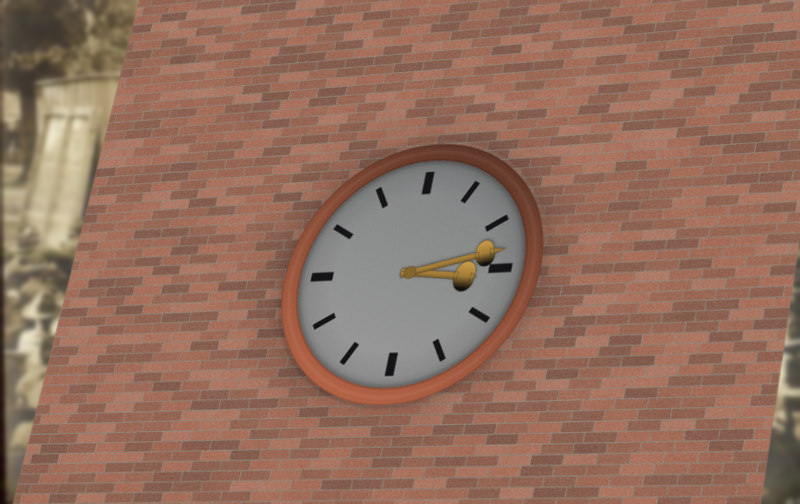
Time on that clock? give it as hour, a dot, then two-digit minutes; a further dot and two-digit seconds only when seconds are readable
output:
3.13
